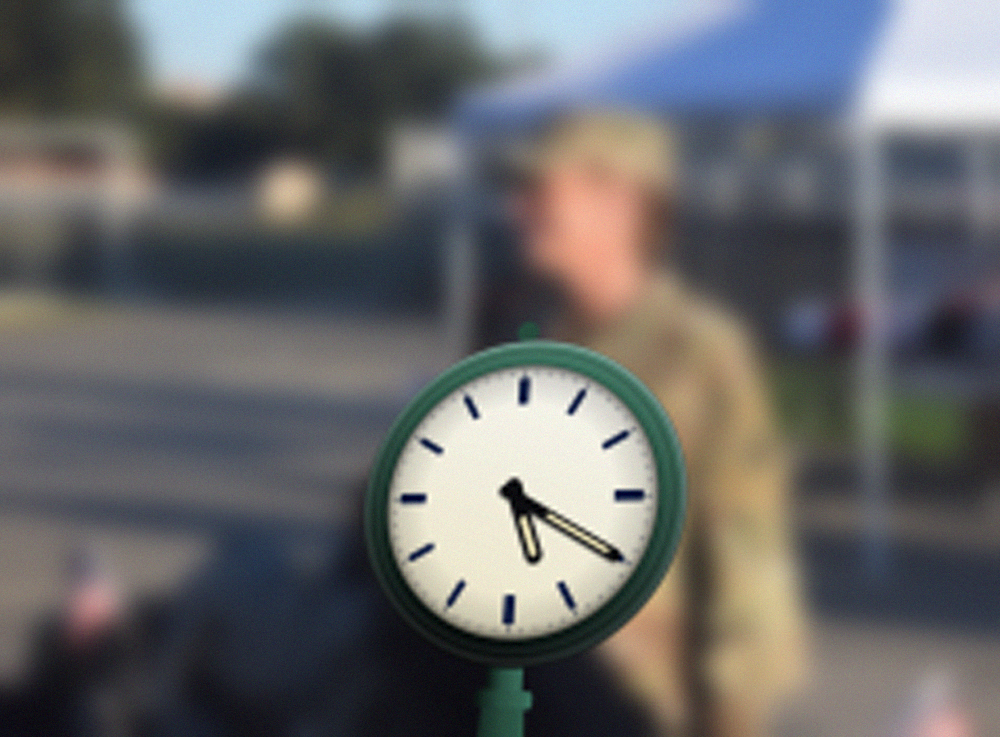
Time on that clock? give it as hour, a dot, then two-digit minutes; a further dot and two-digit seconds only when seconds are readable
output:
5.20
